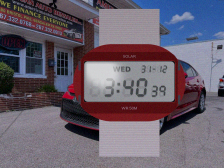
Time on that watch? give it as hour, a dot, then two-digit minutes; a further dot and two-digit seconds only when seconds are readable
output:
3.40.39
